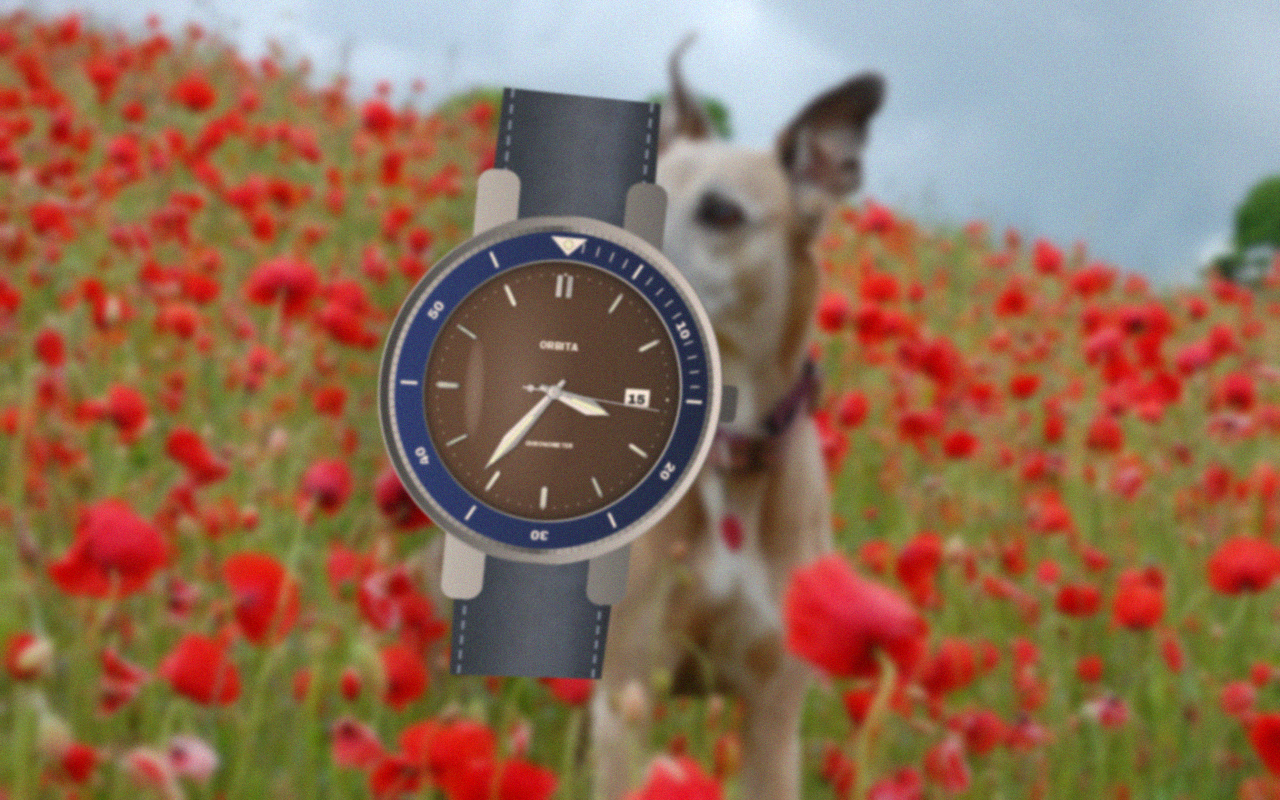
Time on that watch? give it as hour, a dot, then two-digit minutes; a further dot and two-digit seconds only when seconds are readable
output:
3.36.16
